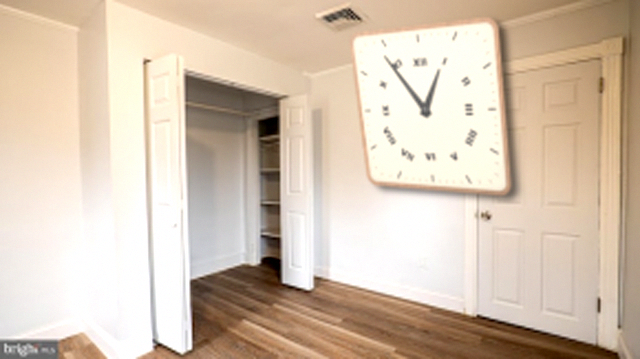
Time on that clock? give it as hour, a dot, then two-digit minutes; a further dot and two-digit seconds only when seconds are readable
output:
12.54
